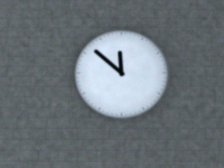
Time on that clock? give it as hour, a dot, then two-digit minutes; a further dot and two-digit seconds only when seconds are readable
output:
11.52
